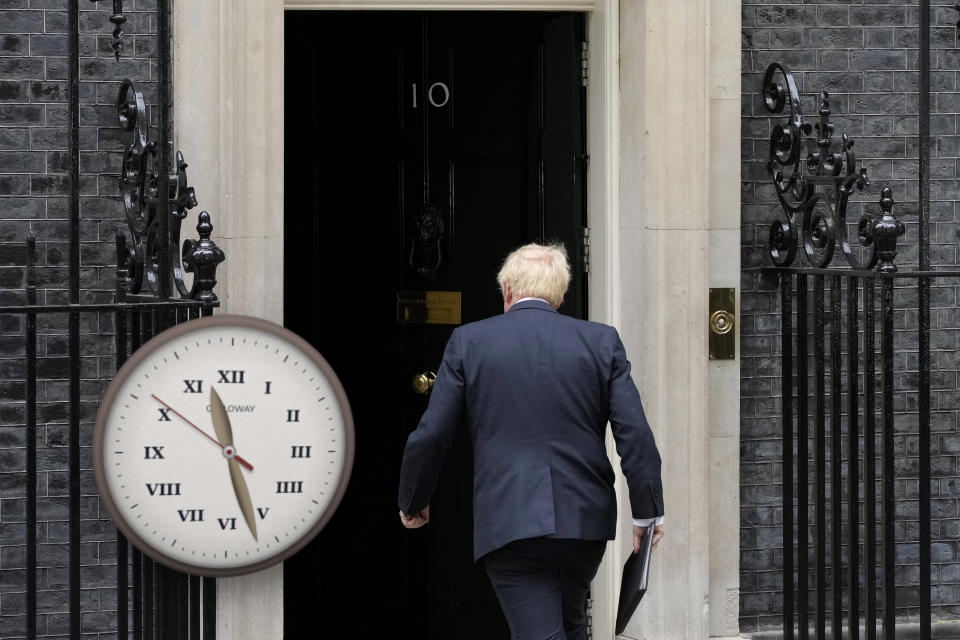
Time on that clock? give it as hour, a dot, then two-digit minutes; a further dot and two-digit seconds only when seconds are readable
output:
11.26.51
